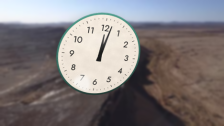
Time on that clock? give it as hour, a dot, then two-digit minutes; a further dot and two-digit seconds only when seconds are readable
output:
12.02
